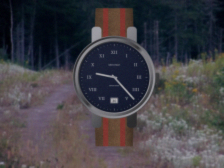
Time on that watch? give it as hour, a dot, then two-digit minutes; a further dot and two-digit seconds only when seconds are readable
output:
9.23
